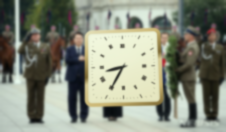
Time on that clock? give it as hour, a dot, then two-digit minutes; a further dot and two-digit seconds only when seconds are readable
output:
8.35
